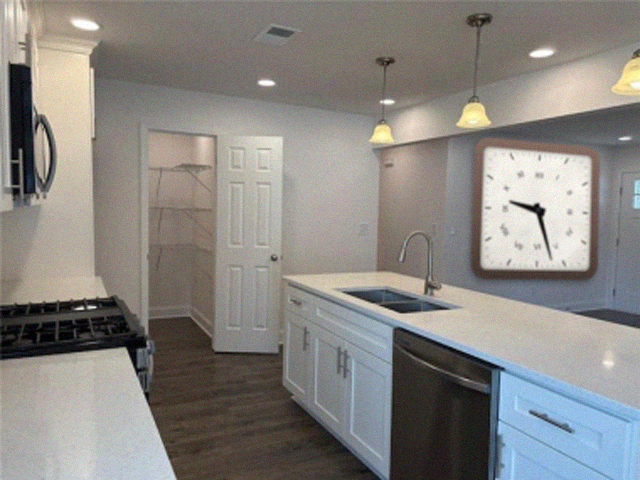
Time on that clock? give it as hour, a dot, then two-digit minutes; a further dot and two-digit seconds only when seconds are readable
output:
9.27
